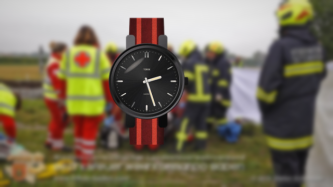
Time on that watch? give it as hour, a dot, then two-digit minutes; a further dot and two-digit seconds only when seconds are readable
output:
2.27
